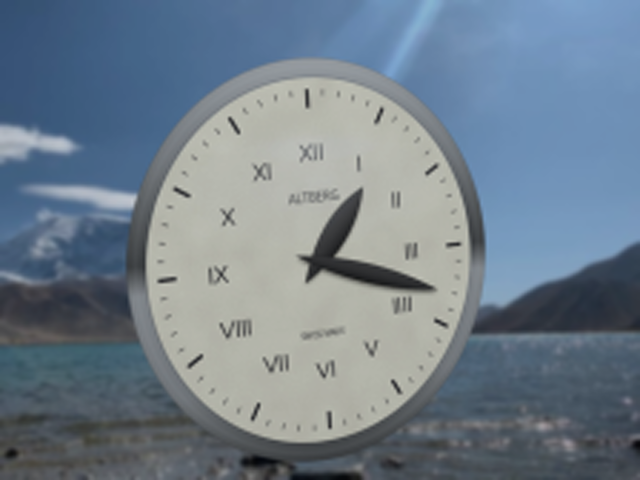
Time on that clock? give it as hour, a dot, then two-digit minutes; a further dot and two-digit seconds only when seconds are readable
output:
1.18
